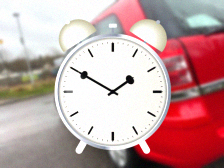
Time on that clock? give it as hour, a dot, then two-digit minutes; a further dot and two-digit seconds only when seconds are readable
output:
1.50
